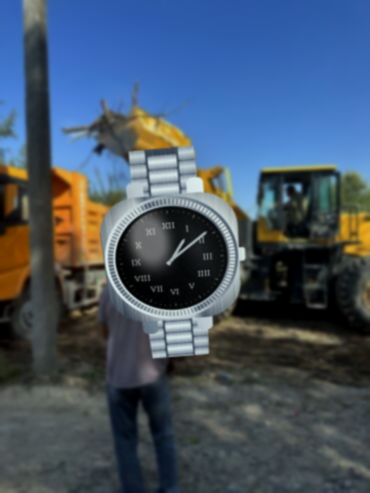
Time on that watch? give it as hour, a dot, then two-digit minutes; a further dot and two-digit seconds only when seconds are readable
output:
1.09
